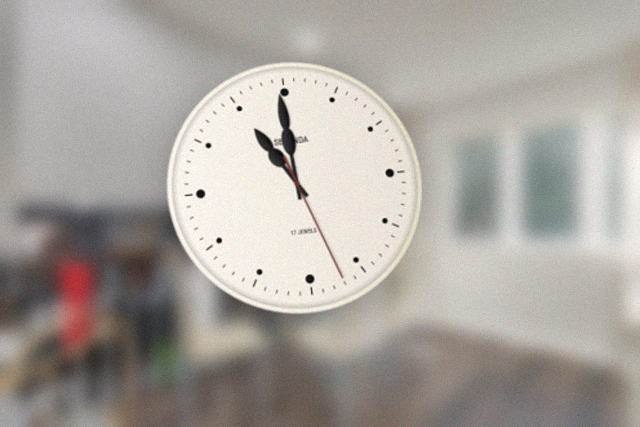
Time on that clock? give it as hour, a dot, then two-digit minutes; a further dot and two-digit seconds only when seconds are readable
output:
10.59.27
